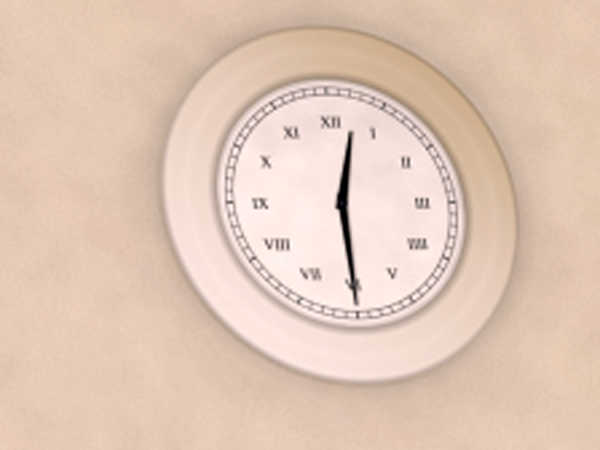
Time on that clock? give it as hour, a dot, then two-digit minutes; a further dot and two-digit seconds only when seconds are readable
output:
12.30
